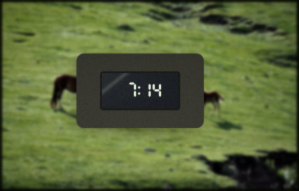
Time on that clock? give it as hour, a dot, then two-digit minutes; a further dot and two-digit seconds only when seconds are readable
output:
7.14
